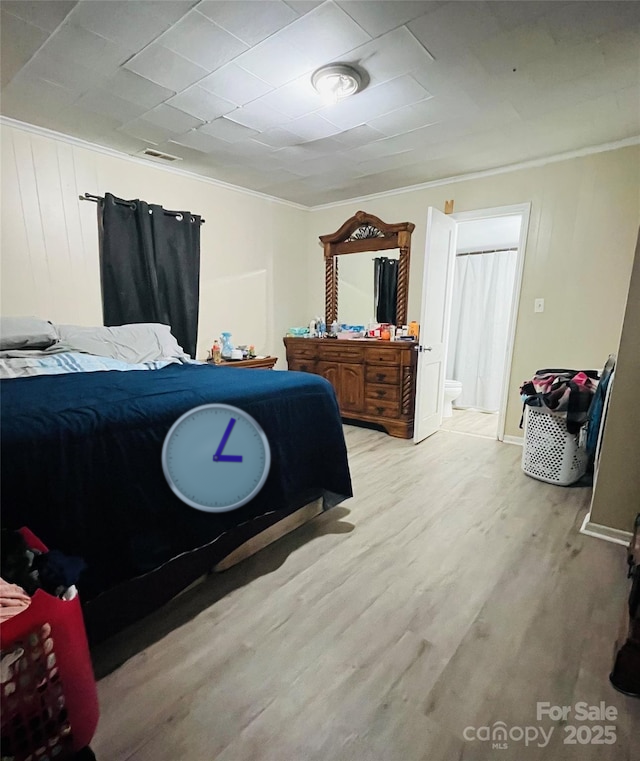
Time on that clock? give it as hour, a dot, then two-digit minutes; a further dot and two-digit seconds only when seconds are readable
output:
3.04
